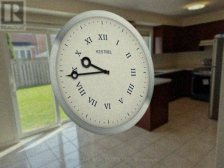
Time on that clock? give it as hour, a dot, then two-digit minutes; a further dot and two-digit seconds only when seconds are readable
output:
9.44
